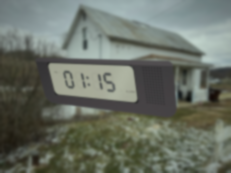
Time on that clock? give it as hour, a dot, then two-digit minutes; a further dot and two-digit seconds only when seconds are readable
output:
1.15
